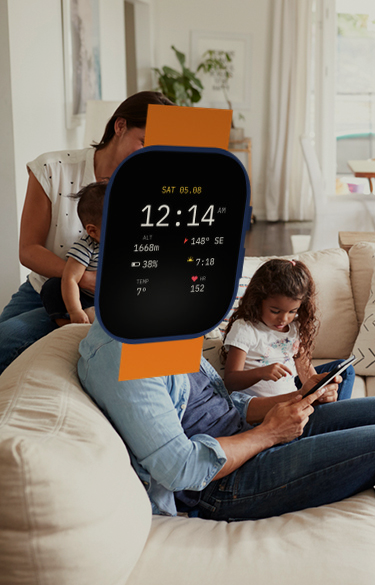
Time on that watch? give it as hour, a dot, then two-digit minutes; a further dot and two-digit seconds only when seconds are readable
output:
12.14
